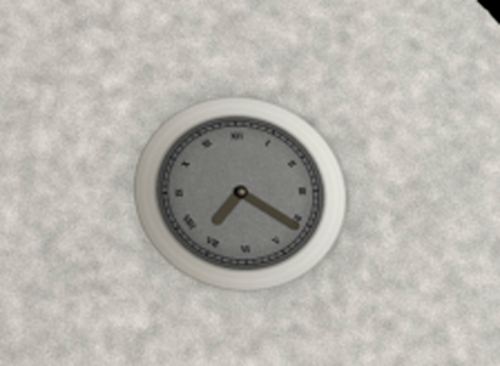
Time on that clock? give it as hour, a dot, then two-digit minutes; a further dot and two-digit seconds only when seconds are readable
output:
7.21
